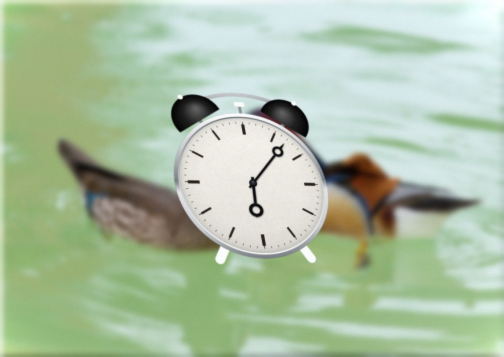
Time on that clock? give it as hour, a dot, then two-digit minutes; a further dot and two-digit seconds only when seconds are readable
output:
6.07
